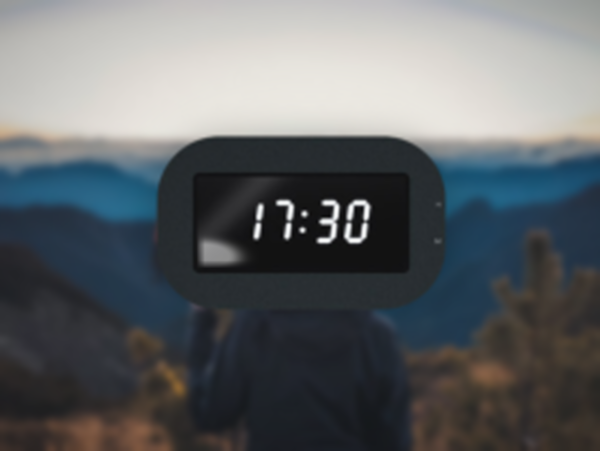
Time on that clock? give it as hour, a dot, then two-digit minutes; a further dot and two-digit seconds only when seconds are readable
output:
17.30
